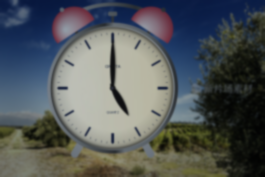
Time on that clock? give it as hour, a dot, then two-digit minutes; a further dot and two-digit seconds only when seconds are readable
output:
5.00
